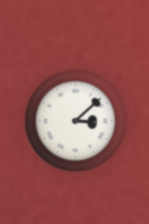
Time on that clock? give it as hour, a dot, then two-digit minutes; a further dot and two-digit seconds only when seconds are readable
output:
3.08
